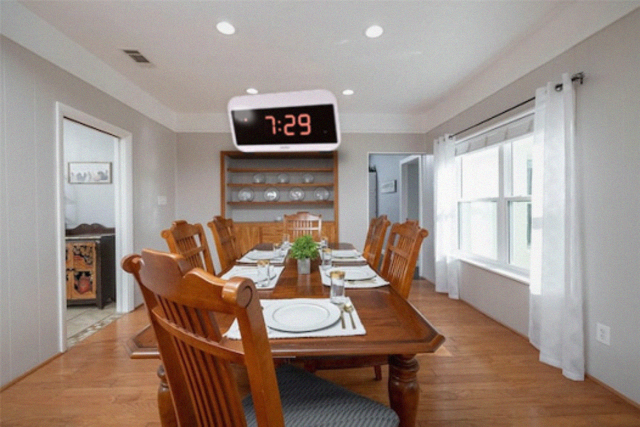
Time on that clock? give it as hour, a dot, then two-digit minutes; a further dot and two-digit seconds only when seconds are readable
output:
7.29
